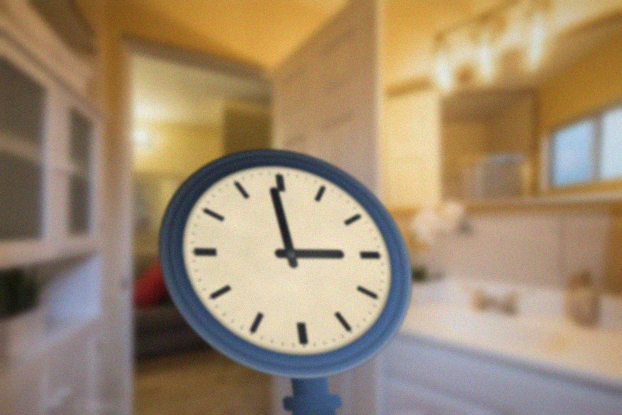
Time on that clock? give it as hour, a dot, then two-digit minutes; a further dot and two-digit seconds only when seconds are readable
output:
2.59
